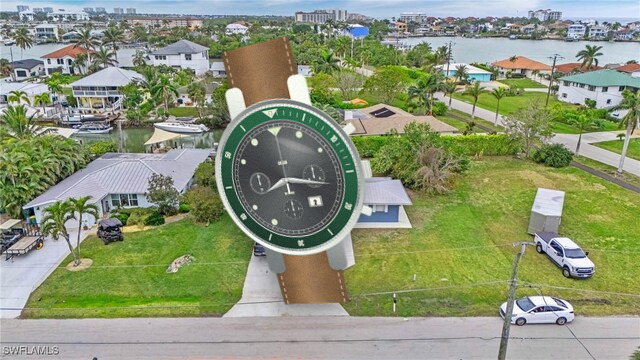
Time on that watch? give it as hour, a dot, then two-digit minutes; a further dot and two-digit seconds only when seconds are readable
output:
8.17
